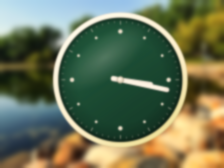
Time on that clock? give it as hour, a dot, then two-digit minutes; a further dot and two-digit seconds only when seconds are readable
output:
3.17
